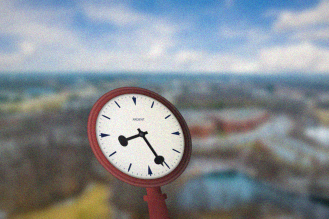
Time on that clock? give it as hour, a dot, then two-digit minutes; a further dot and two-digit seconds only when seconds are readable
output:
8.26
